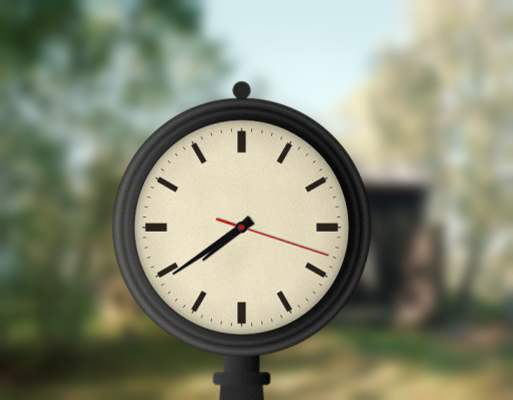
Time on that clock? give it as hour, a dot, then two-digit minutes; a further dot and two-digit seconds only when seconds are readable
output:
7.39.18
